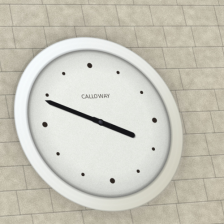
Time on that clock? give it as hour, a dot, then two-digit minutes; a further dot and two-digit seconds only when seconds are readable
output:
3.49
